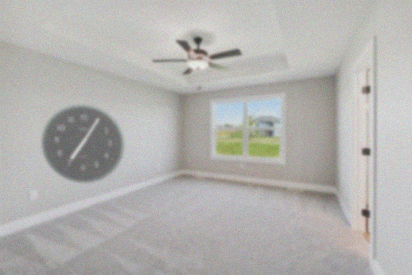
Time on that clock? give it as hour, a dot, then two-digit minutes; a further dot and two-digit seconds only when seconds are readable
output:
7.05
